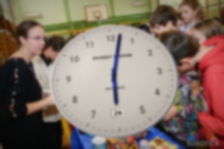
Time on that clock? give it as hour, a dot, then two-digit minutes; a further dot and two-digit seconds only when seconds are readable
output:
6.02
